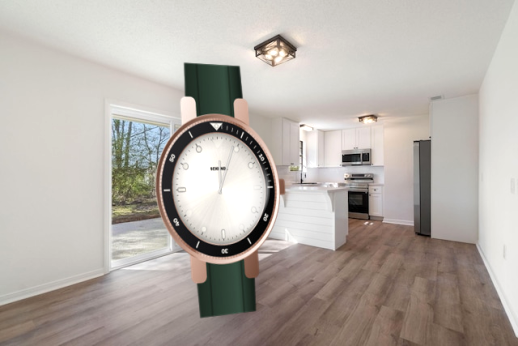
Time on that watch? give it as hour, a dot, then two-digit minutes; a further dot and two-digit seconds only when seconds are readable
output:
12.04
